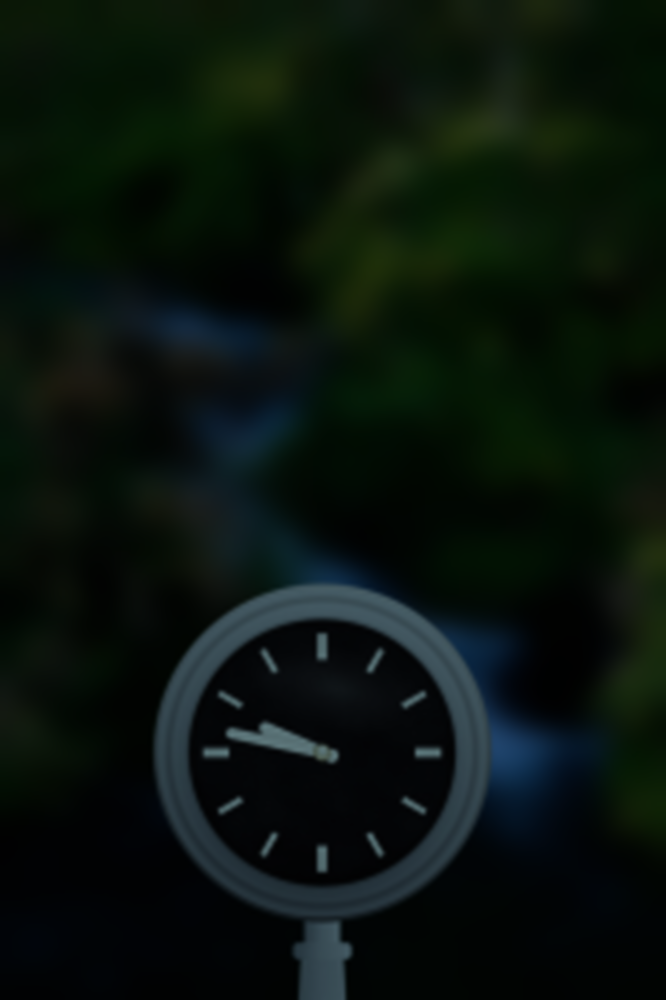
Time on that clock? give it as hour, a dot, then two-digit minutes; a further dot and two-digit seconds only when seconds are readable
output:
9.47
